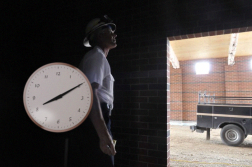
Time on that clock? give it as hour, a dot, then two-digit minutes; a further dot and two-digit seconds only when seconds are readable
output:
8.10
